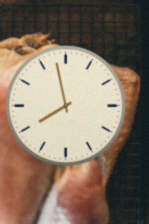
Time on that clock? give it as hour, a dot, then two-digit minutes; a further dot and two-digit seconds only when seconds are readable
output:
7.58
